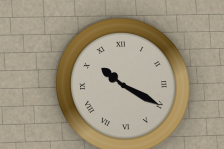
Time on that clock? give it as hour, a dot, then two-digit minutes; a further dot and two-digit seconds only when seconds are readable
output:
10.20
